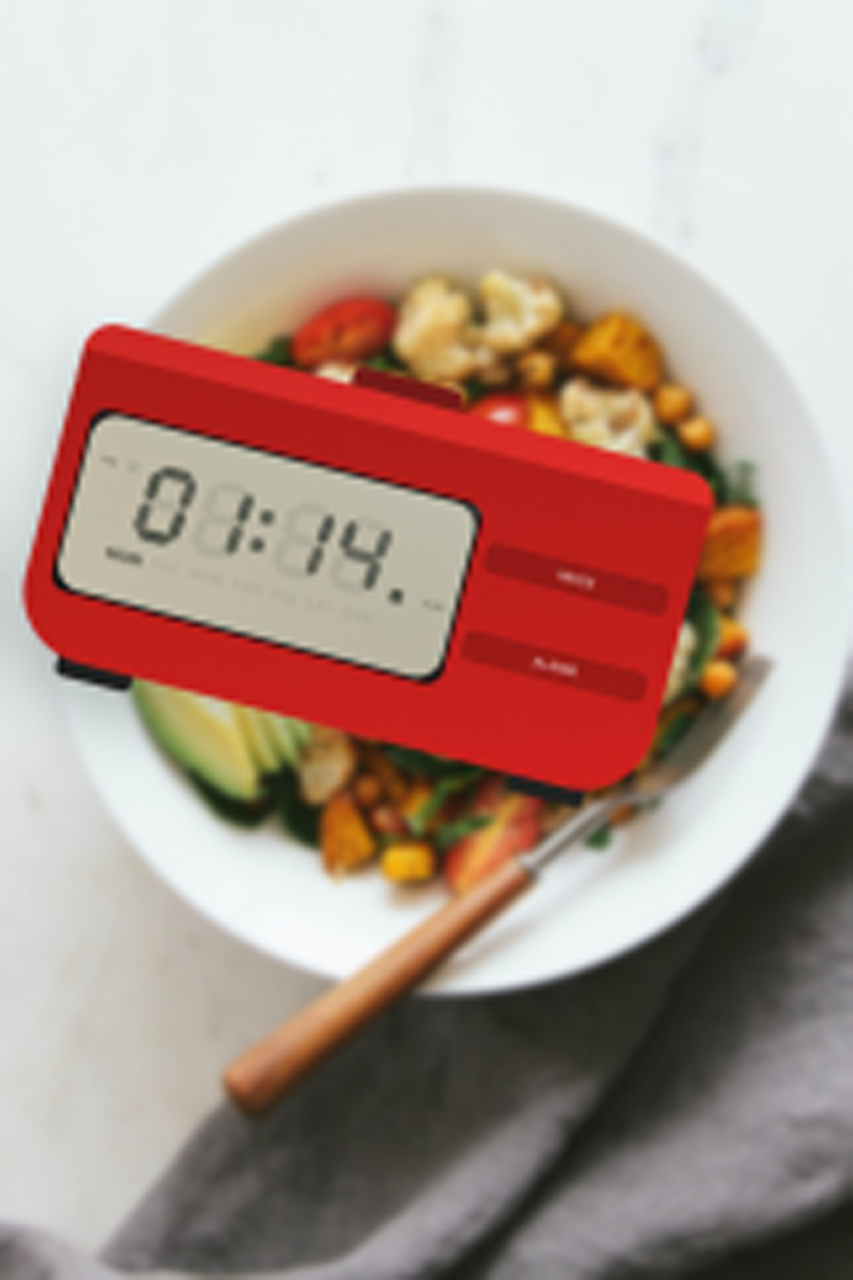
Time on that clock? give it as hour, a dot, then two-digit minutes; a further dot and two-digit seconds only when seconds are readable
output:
1.14
